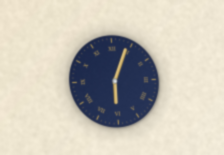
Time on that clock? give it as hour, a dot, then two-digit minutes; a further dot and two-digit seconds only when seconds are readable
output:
6.04
